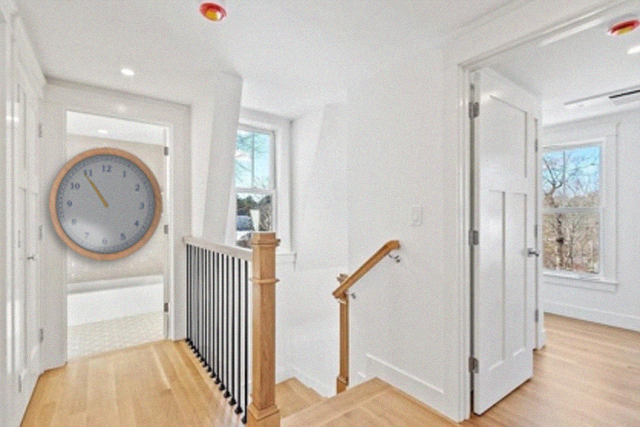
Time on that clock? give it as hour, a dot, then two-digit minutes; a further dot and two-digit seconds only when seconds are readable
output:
10.54
